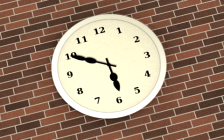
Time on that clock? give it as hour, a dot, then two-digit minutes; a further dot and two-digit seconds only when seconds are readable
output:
5.50
